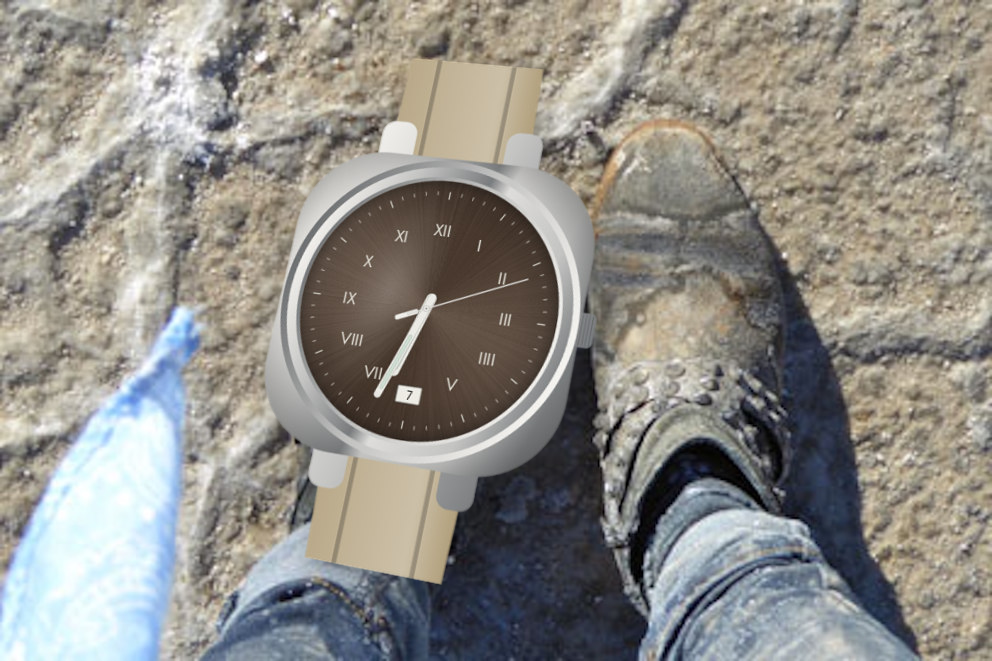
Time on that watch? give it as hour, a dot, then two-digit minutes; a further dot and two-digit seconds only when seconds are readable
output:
6.33.11
